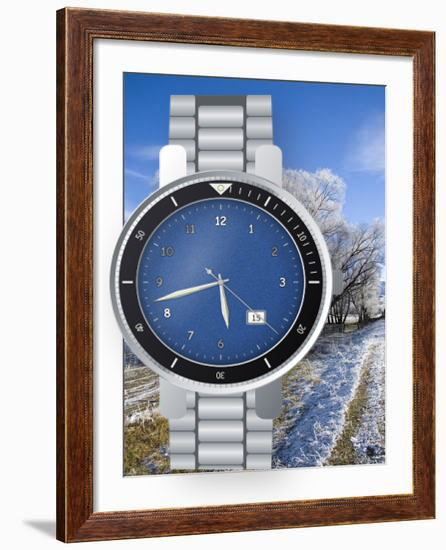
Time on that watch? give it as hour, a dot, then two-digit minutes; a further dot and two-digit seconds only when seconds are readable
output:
5.42.22
